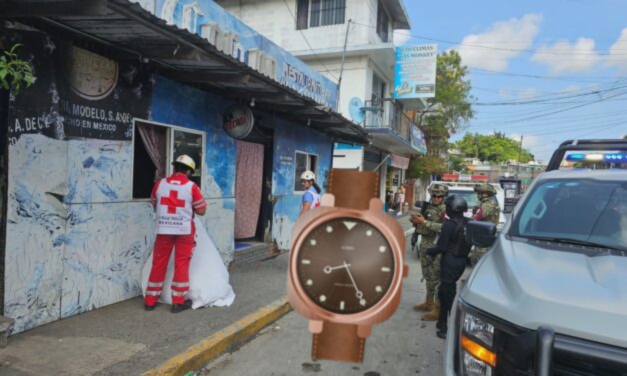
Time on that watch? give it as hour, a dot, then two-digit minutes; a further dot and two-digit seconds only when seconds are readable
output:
8.25
